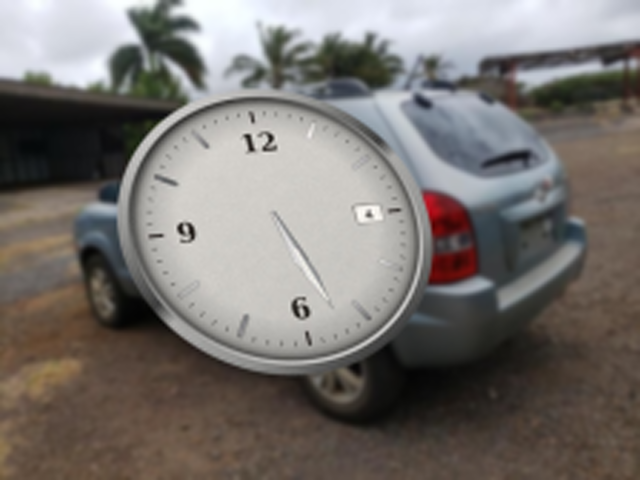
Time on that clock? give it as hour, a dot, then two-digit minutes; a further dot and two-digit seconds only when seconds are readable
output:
5.27
